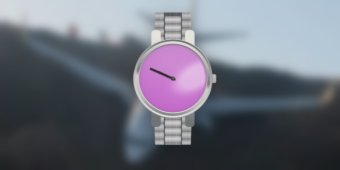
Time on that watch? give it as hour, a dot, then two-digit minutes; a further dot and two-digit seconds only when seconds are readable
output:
9.49
